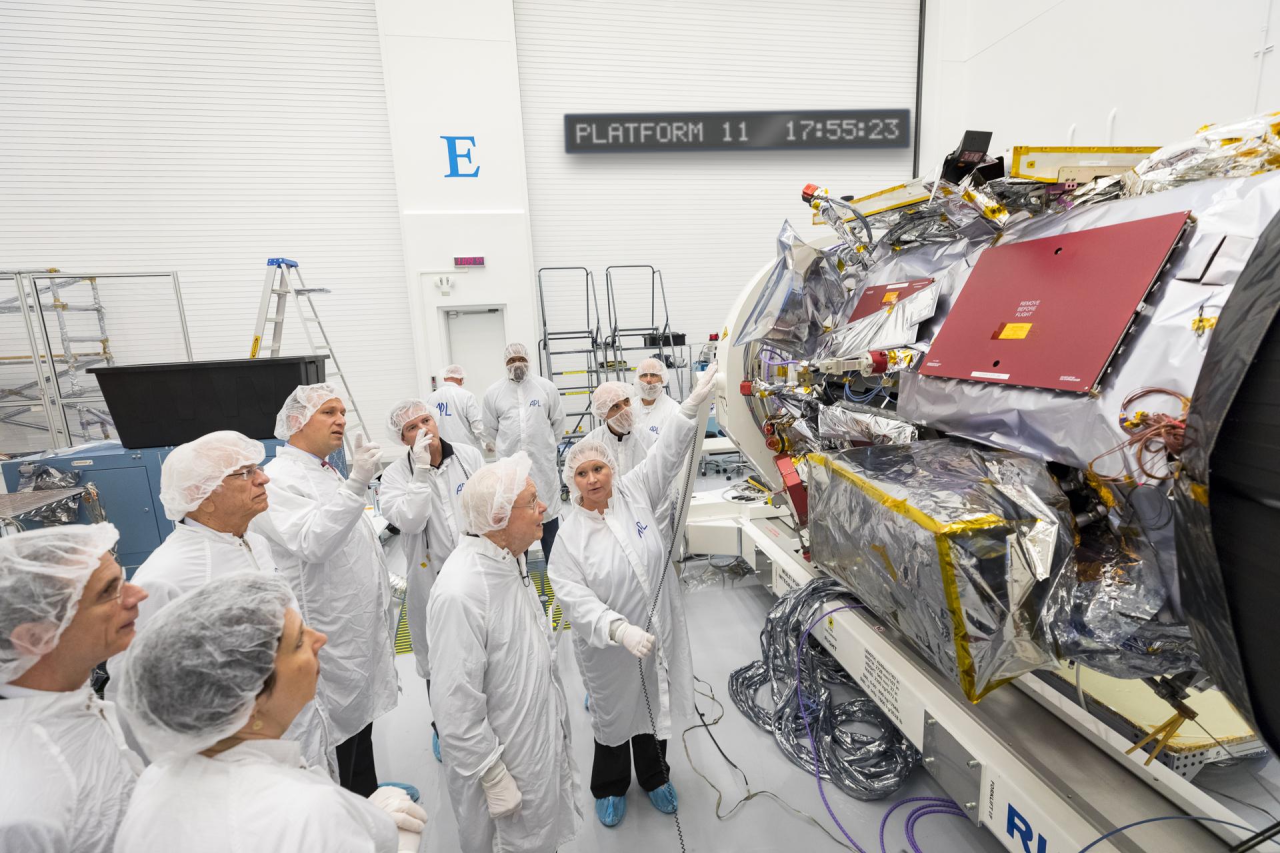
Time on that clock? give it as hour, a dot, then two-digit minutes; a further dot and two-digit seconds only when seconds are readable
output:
17.55.23
